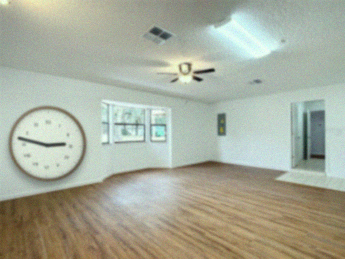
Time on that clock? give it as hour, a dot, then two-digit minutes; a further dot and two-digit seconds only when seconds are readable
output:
2.47
